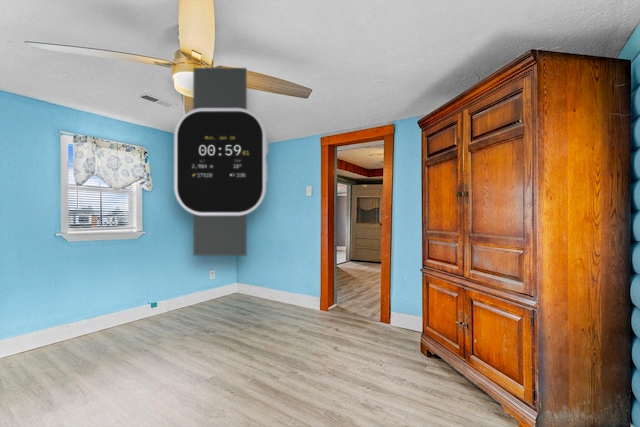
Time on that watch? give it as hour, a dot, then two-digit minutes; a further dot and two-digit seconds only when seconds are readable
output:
0.59
